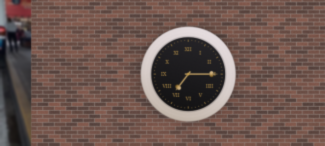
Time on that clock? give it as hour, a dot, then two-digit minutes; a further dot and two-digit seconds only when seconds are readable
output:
7.15
